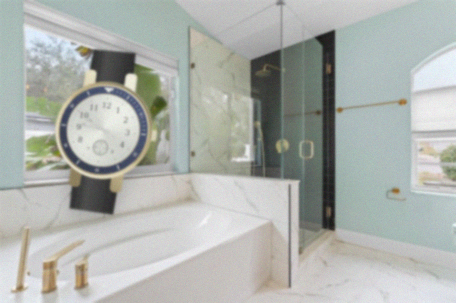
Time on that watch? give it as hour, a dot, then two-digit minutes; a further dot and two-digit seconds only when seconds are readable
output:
9.46
